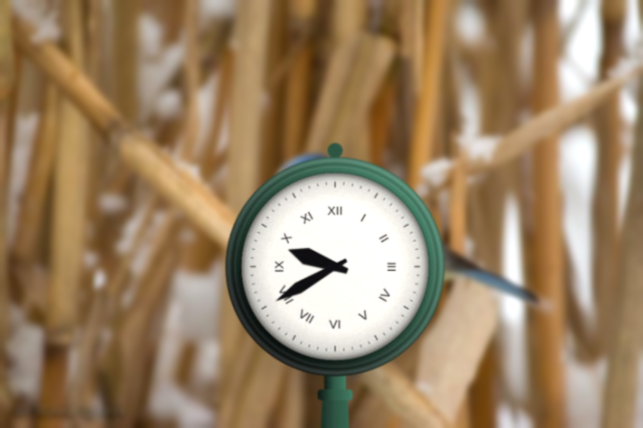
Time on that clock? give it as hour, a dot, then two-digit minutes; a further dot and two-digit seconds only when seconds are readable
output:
9.40
